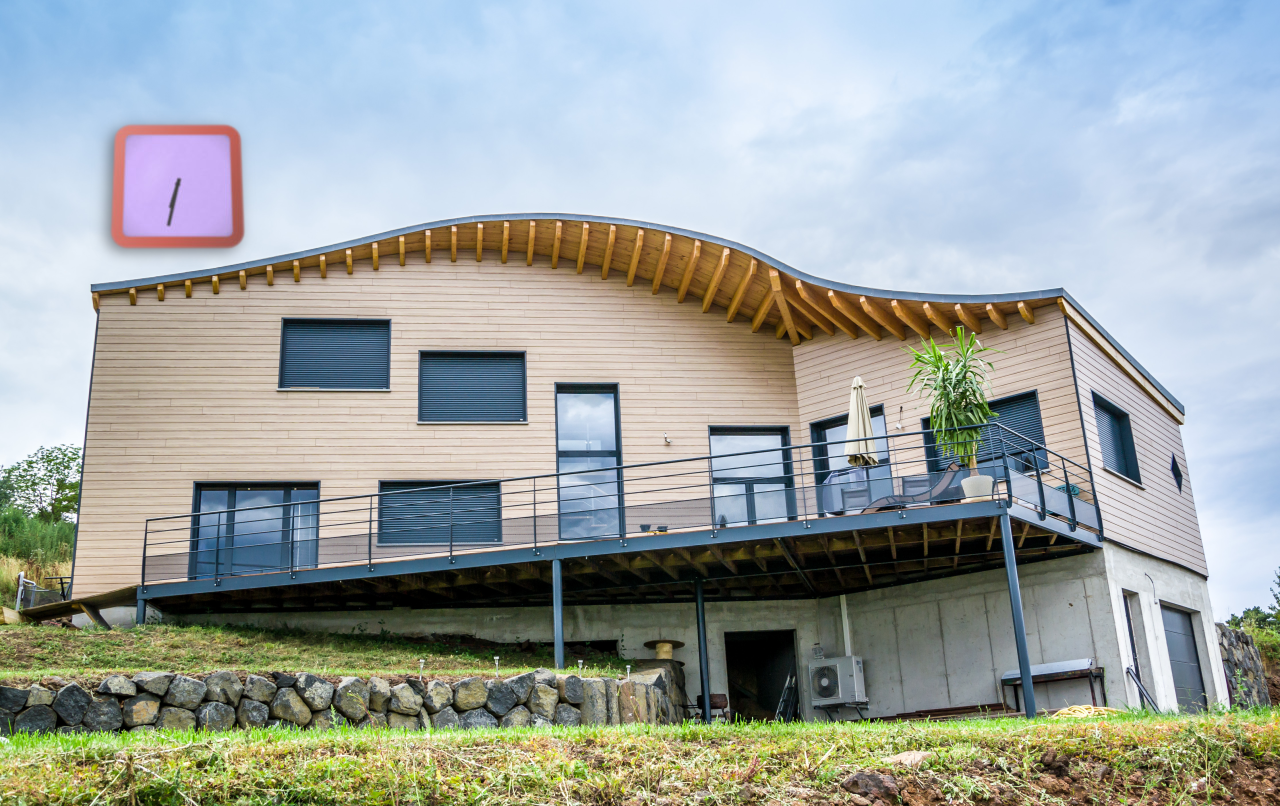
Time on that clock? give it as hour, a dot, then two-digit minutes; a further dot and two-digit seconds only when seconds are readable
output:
6.32
